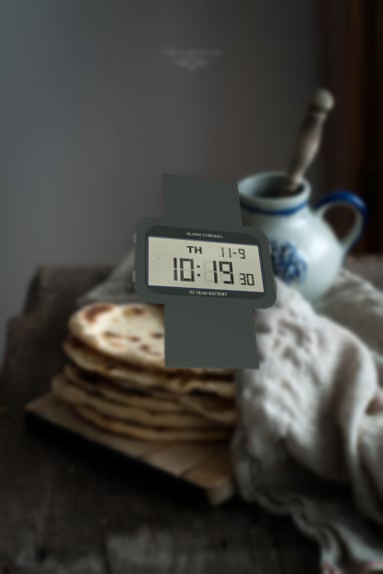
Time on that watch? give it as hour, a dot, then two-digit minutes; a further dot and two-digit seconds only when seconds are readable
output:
10.19.30
